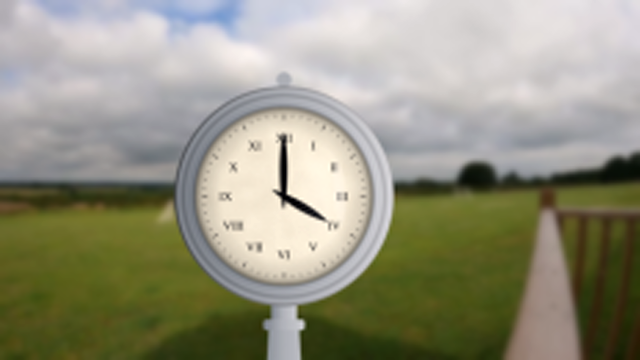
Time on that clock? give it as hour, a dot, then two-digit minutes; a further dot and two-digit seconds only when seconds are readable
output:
4.00
